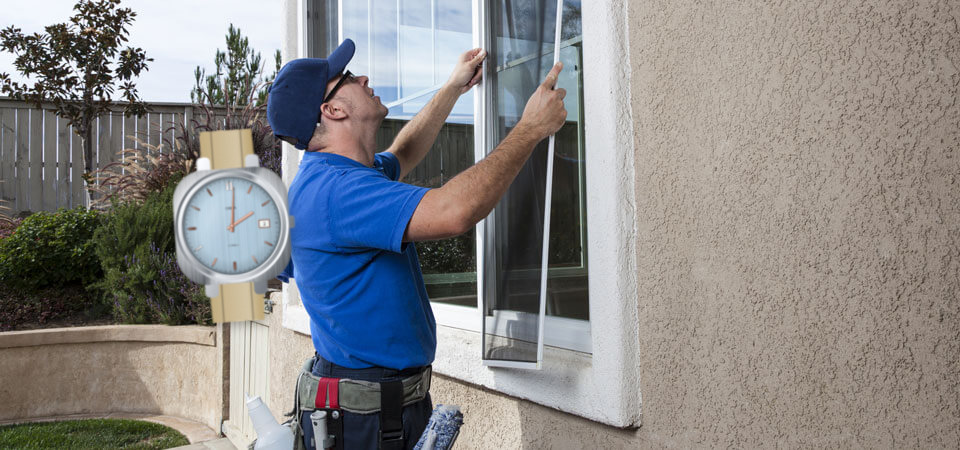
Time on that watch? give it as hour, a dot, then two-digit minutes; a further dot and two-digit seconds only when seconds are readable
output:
2.01
